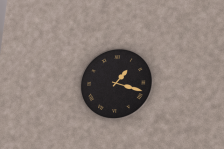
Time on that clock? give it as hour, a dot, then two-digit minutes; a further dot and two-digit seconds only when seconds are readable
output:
1.18
